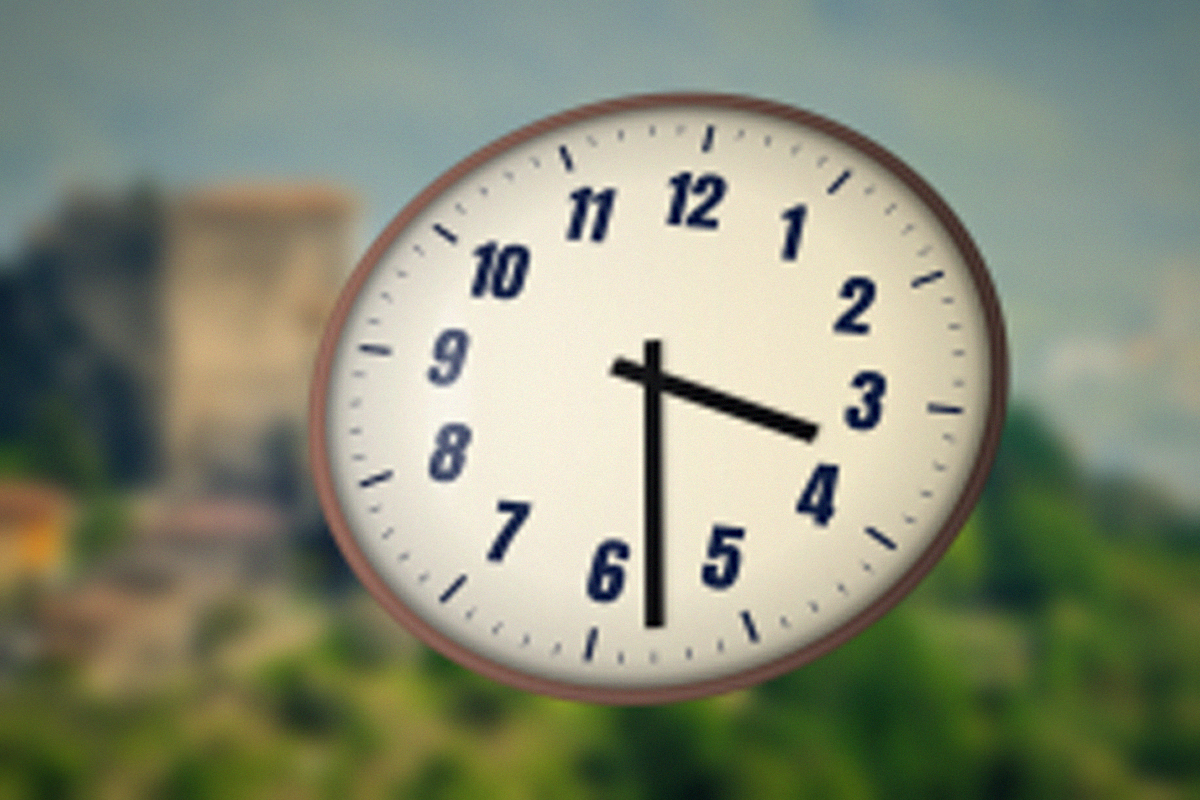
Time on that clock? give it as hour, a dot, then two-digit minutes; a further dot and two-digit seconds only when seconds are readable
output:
3.28
